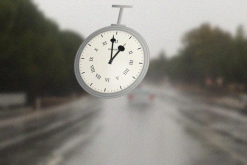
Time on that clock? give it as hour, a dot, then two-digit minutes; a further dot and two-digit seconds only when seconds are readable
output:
12.59
